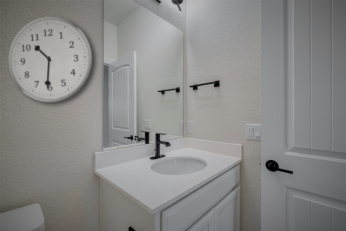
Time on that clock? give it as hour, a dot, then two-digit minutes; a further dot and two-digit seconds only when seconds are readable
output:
10.31
